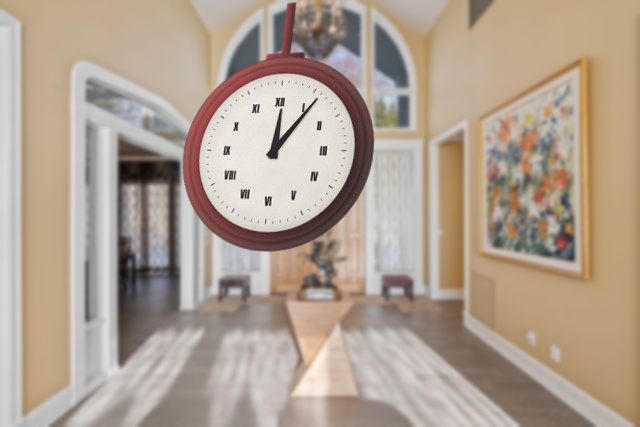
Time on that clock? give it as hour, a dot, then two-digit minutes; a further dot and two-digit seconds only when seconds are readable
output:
12.06
